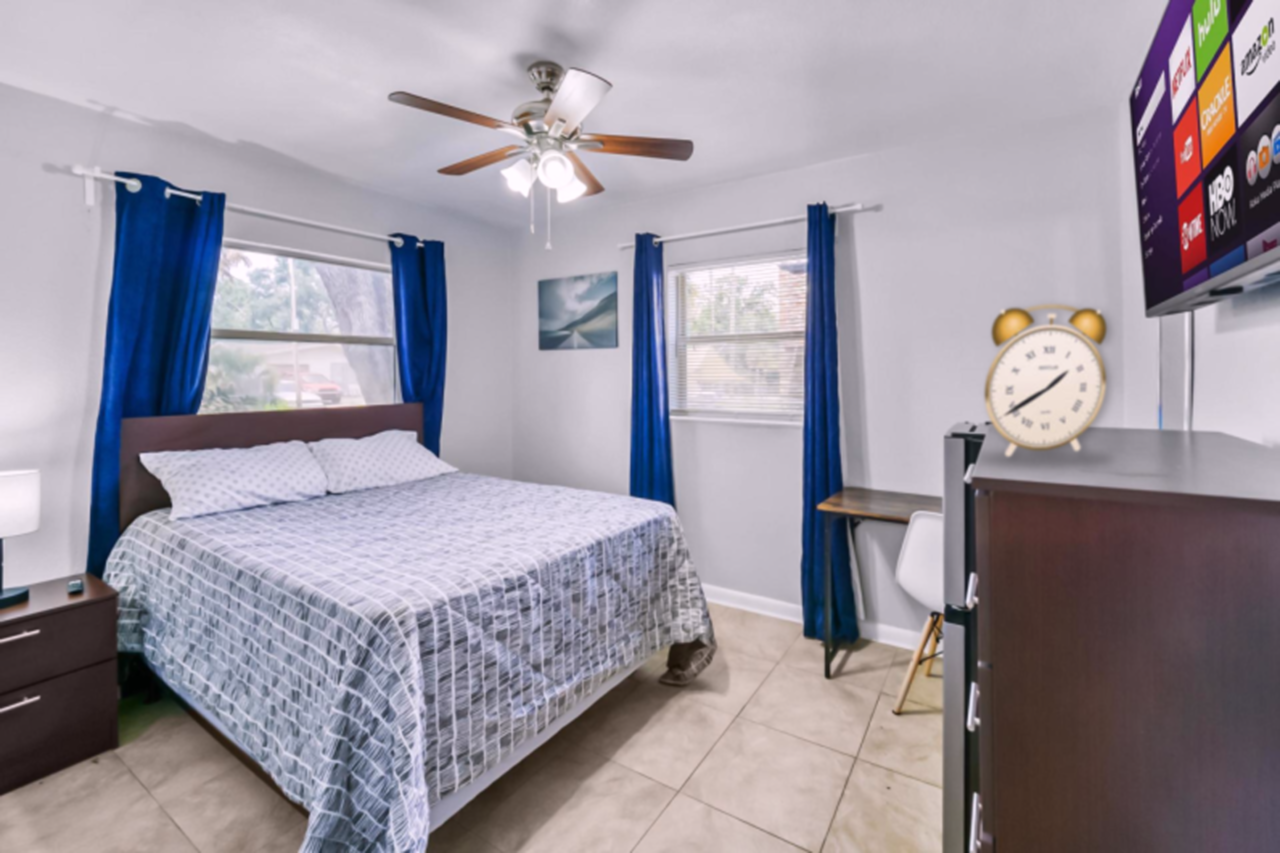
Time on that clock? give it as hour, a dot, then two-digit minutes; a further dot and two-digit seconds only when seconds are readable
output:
1.40
